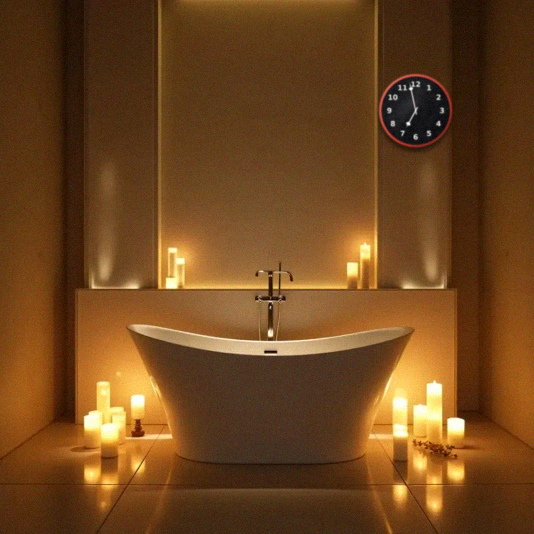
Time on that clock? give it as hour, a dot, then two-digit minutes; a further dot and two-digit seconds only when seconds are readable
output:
6.58
